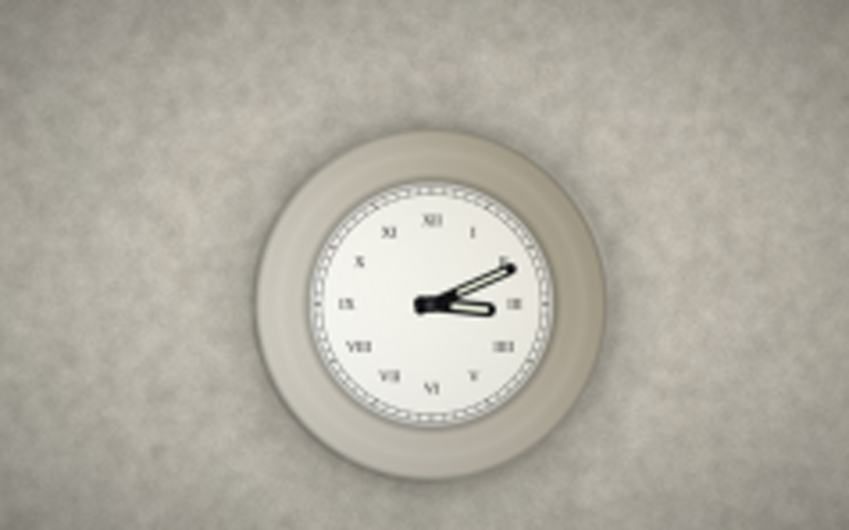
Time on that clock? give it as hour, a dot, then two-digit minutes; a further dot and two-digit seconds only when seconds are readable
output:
3.11
